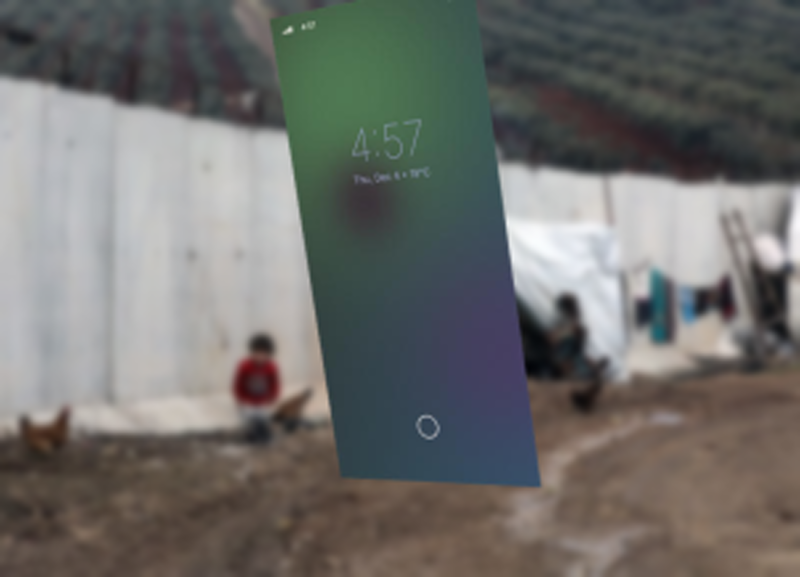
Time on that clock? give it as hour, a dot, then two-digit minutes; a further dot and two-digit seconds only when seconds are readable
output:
4.57
